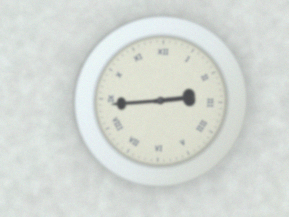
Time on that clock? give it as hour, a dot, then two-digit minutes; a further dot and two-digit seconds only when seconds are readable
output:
2.44
